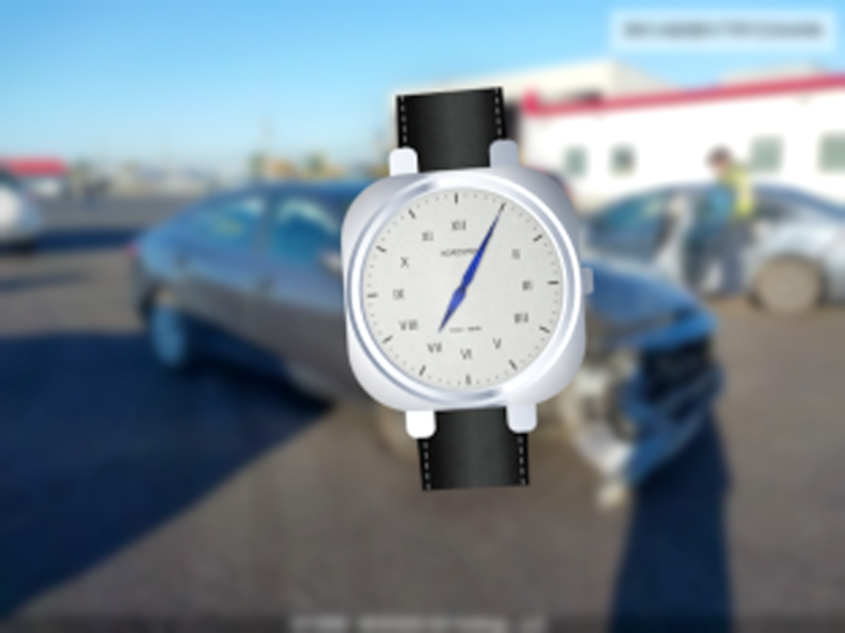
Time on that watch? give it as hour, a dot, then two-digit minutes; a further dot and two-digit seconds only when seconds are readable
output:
7.05
